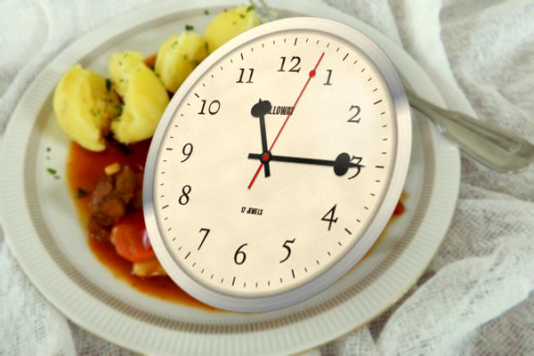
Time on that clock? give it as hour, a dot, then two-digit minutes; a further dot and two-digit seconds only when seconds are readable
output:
11.15.03
